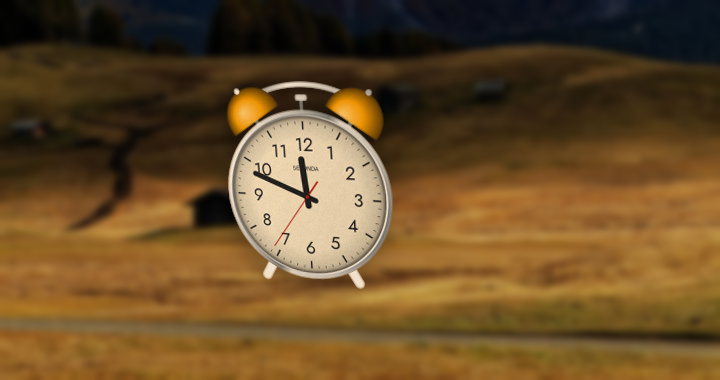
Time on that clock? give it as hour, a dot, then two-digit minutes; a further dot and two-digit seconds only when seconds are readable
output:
11.48.36
